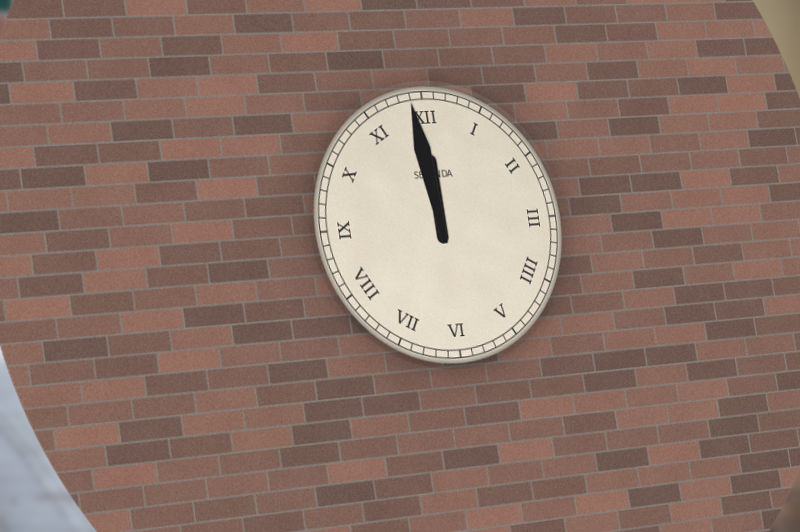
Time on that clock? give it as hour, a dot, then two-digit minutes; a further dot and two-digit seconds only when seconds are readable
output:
11.59
